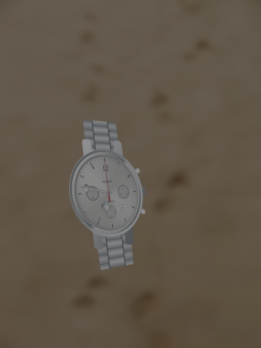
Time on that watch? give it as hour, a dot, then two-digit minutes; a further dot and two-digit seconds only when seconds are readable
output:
6.47
